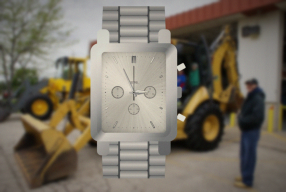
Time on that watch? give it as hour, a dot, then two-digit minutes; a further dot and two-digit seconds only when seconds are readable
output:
2.56
